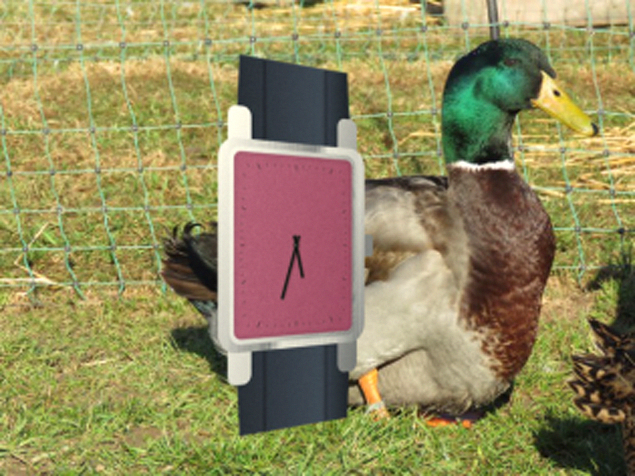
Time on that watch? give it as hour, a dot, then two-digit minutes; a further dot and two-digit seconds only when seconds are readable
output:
5.33
